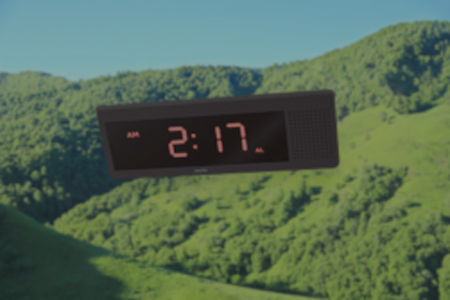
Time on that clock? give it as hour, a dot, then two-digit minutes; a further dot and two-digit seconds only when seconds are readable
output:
2.17
